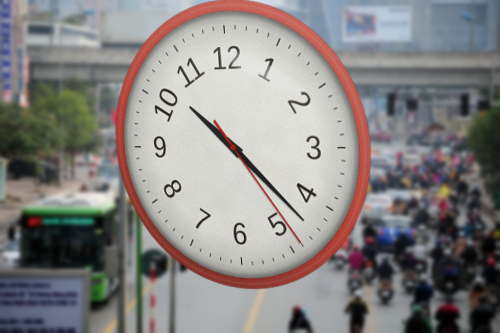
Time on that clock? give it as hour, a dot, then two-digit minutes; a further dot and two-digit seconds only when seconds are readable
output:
10.22.24
